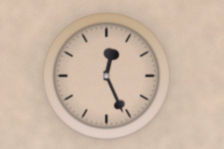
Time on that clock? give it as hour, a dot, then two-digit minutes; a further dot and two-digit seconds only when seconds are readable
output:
12.26
